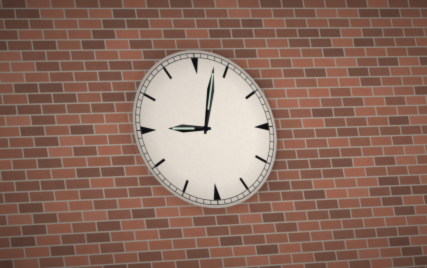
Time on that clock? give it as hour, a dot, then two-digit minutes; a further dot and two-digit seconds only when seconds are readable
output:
9.03
